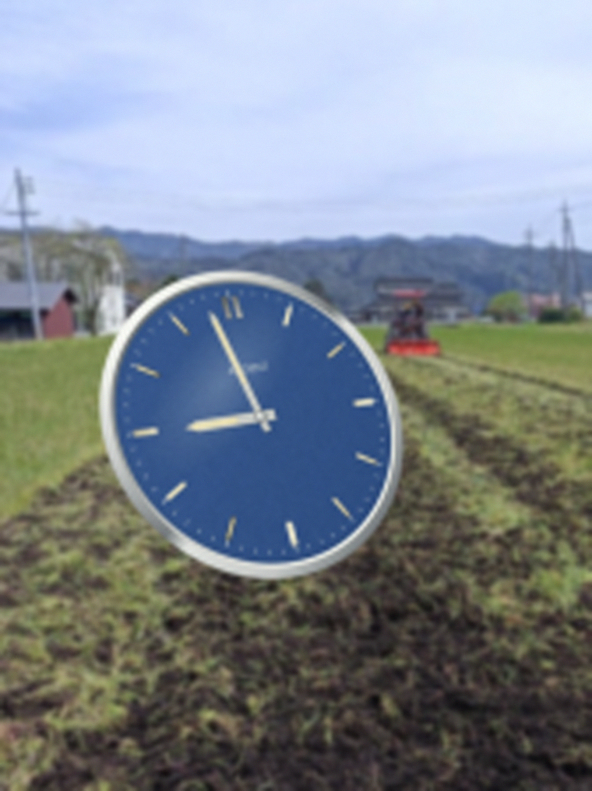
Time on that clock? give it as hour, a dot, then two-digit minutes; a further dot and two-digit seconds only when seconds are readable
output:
8.58
